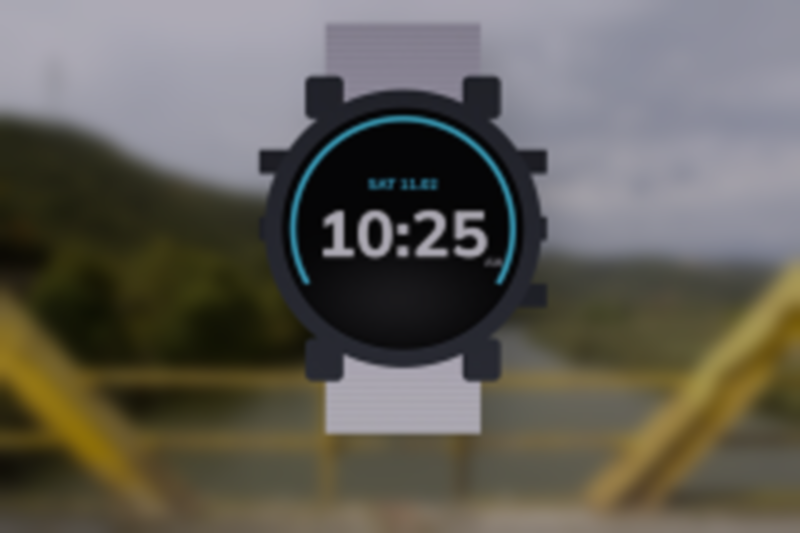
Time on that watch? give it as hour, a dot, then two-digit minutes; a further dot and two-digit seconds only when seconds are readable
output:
10.25
